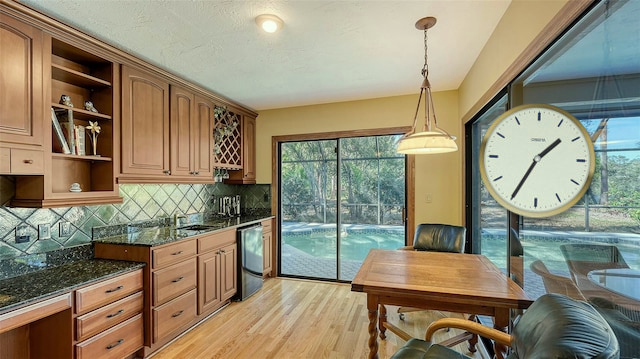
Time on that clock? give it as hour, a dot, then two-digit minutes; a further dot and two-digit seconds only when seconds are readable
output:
1.35
